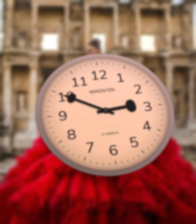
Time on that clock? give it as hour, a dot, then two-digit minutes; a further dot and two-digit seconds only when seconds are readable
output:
2.50
